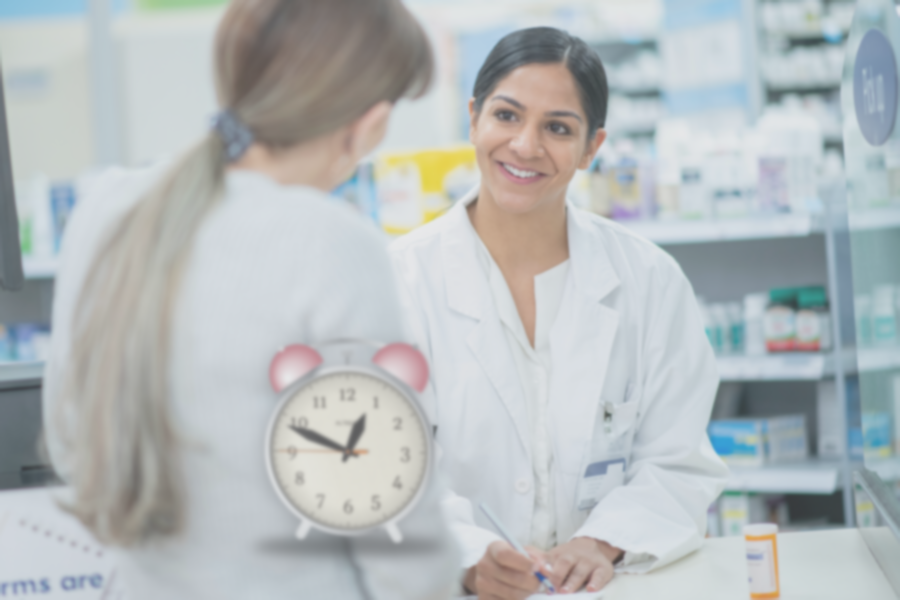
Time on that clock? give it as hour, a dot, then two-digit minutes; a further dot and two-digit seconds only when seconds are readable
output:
12.48.45
